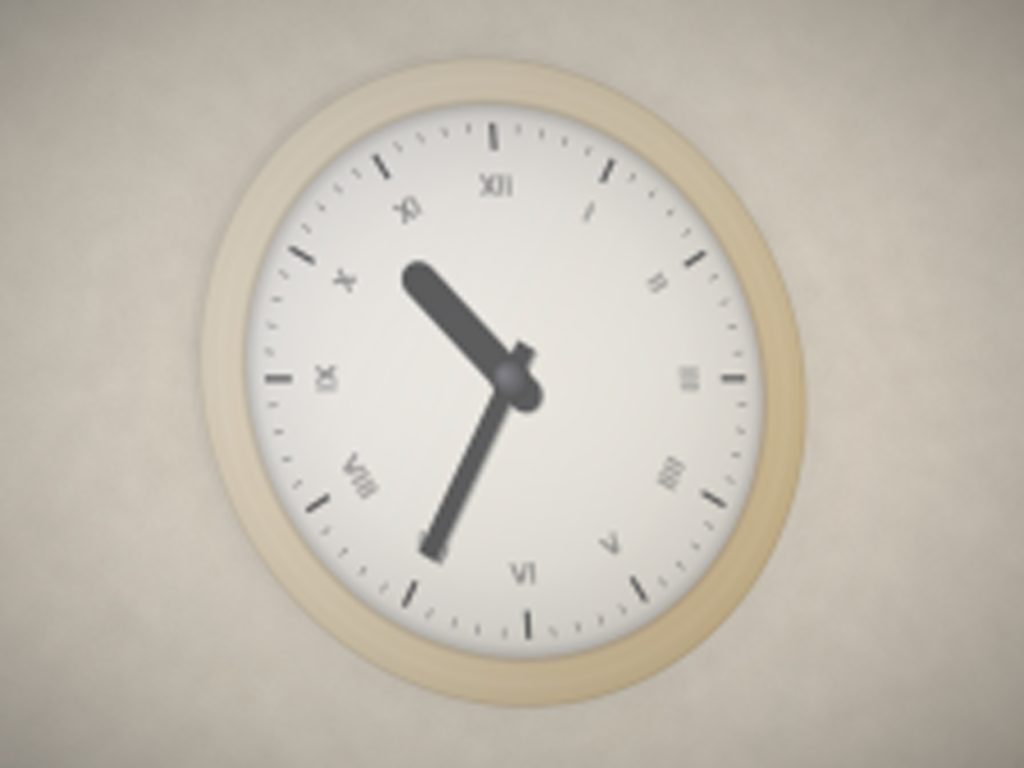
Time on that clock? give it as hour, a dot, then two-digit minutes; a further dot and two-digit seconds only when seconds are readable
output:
10.35
